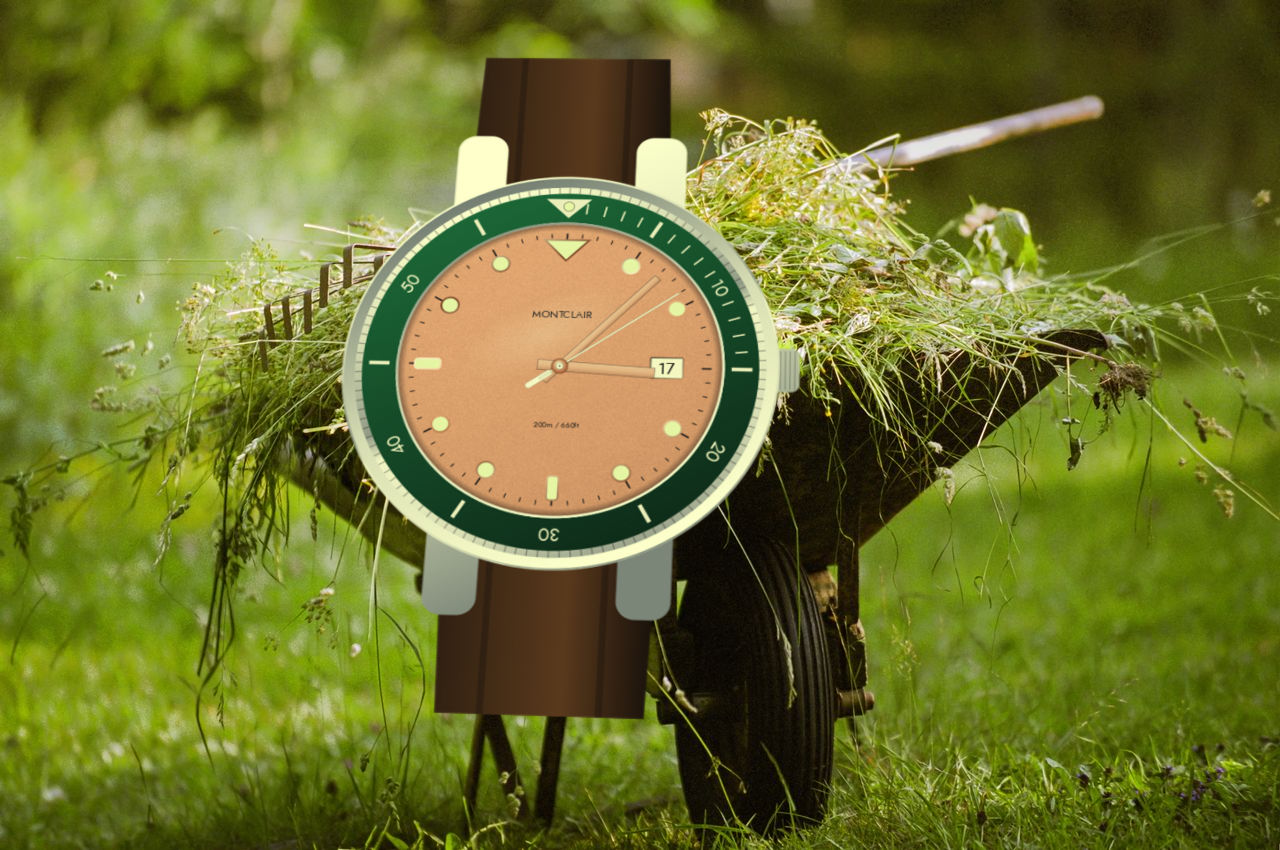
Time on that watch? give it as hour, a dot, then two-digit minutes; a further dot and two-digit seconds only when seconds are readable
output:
3.07.09
